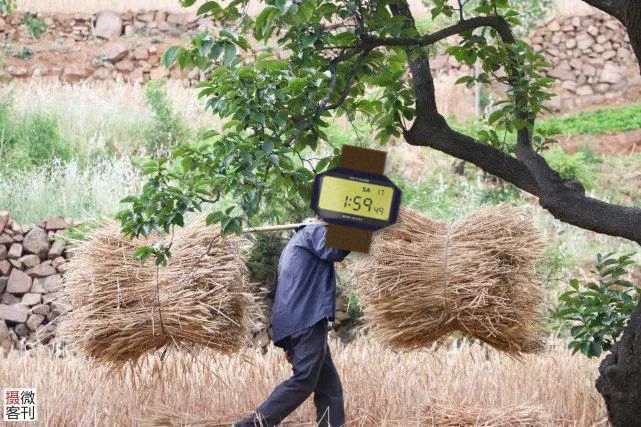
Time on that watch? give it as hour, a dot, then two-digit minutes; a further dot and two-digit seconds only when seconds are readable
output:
1.59
